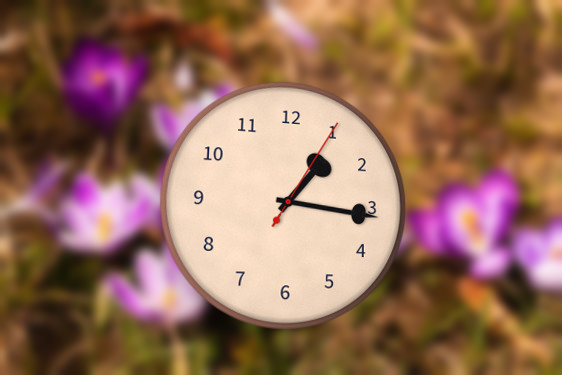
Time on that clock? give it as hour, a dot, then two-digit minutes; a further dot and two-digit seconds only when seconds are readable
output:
1.16.05
